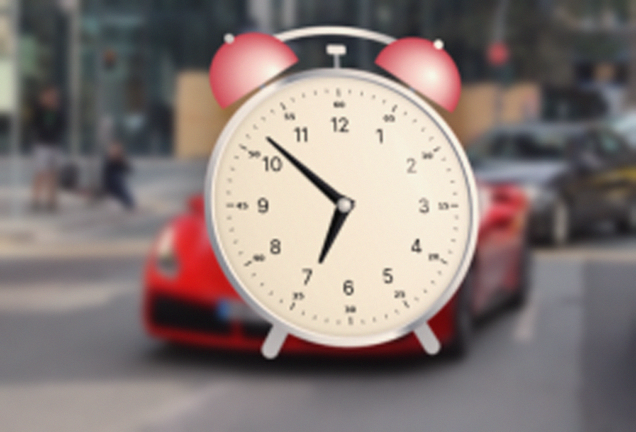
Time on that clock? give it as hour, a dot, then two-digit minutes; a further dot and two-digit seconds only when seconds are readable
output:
6.52
